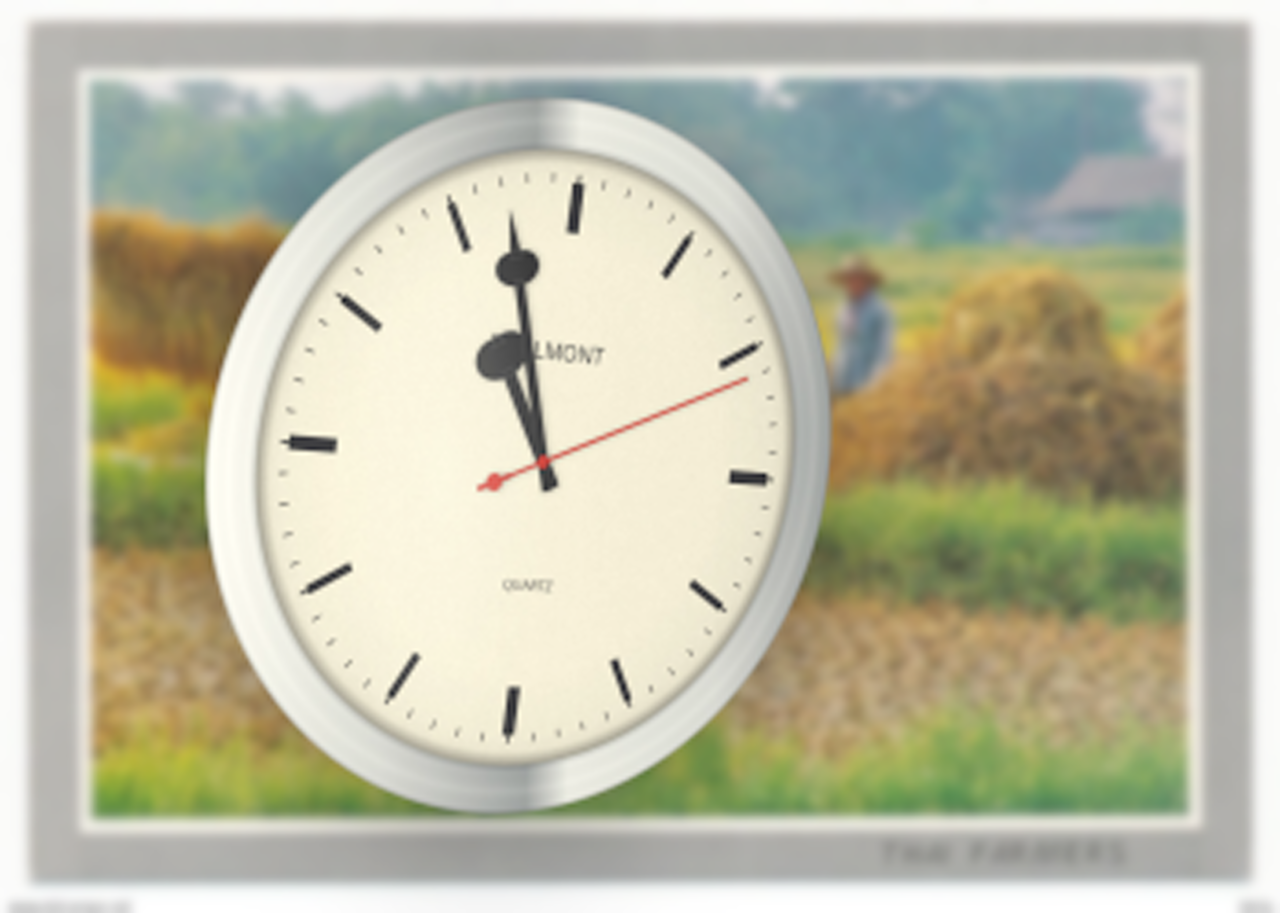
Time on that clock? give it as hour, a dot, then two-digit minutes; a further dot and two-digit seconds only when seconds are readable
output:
10.57.11
